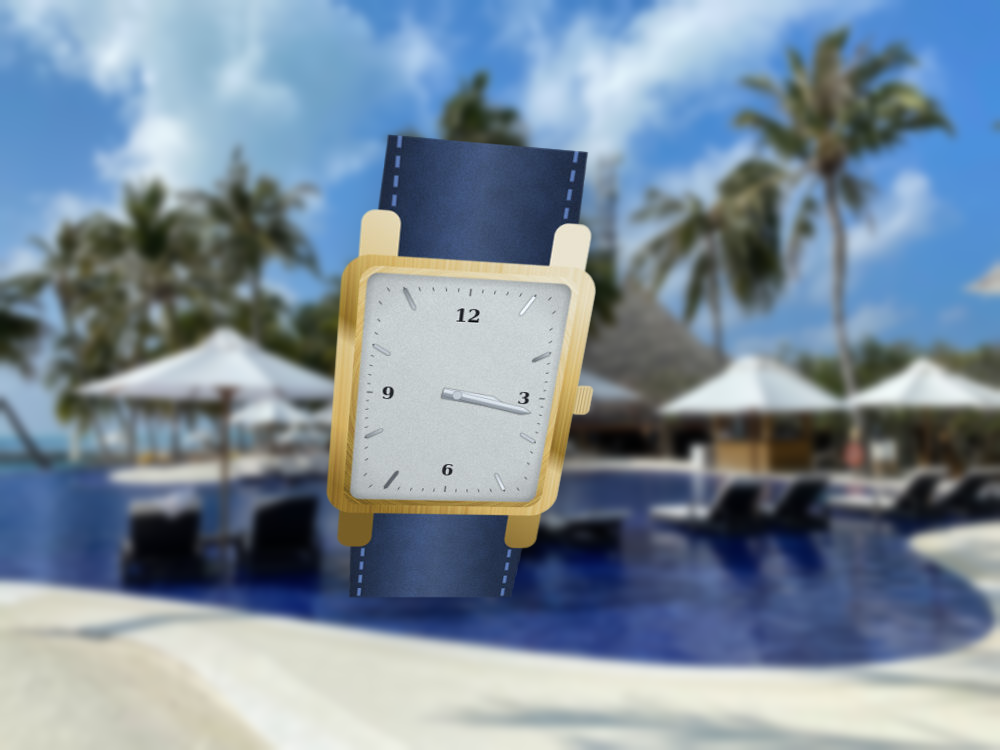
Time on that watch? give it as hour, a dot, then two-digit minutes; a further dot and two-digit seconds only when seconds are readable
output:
3.17
